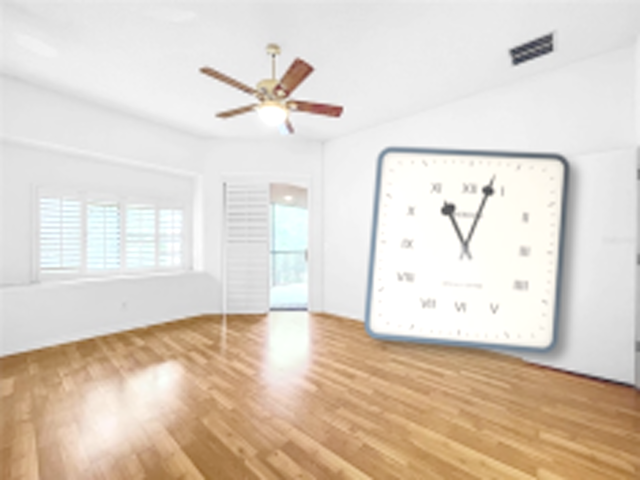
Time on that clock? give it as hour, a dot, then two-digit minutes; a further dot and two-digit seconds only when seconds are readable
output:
11.03
